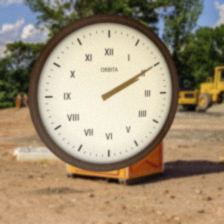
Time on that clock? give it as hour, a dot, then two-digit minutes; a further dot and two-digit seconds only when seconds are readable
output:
2.10
